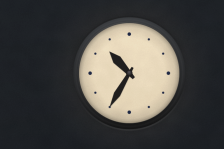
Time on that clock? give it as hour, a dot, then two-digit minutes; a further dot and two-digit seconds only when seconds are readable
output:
10.35
